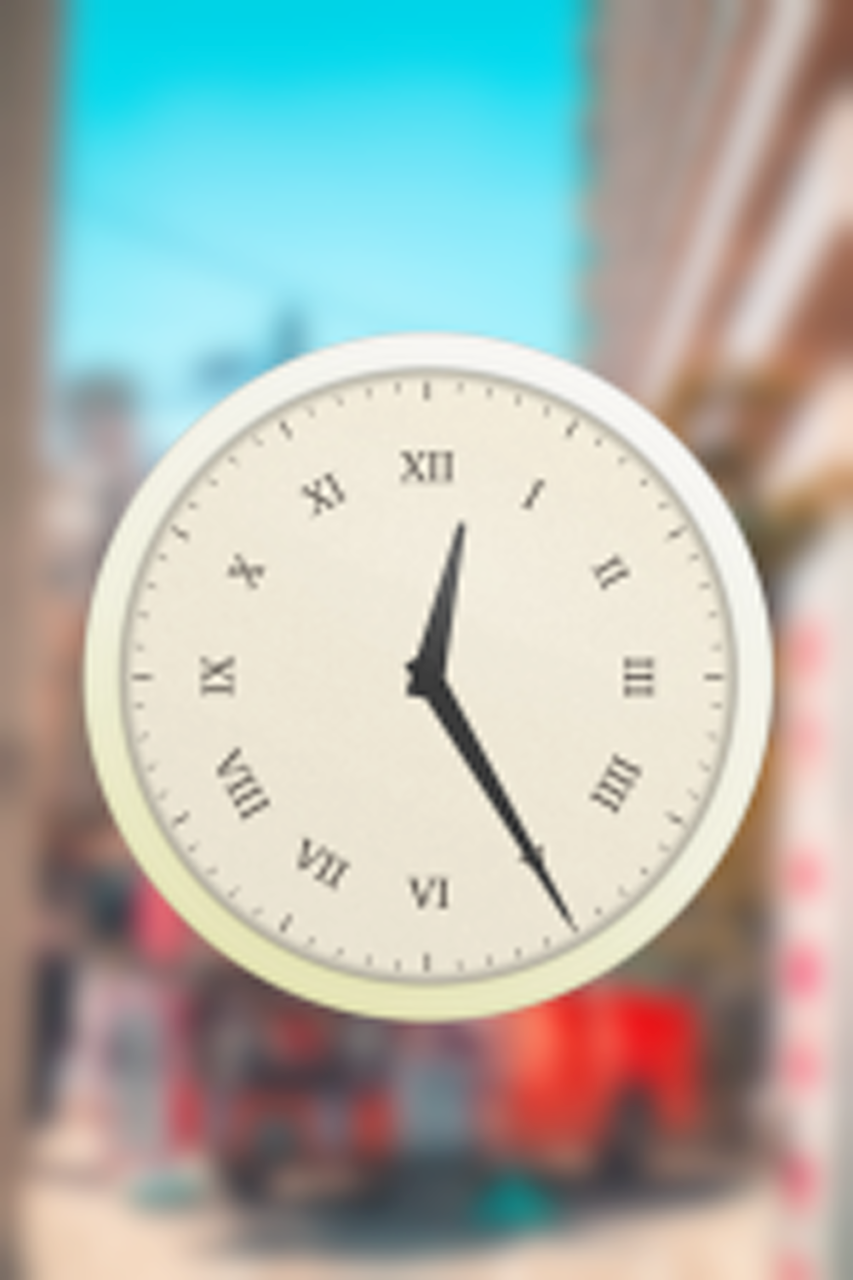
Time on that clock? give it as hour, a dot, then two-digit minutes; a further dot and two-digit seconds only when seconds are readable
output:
12.25
